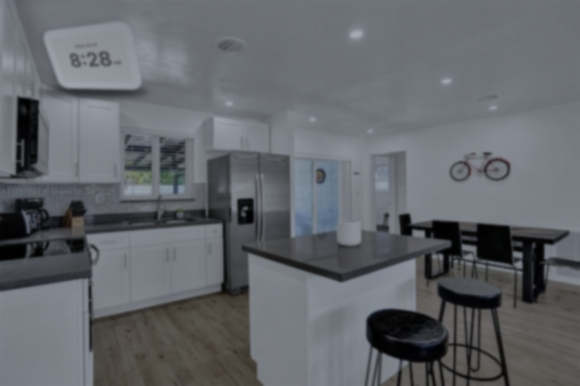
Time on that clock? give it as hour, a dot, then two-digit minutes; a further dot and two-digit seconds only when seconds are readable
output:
8.28
